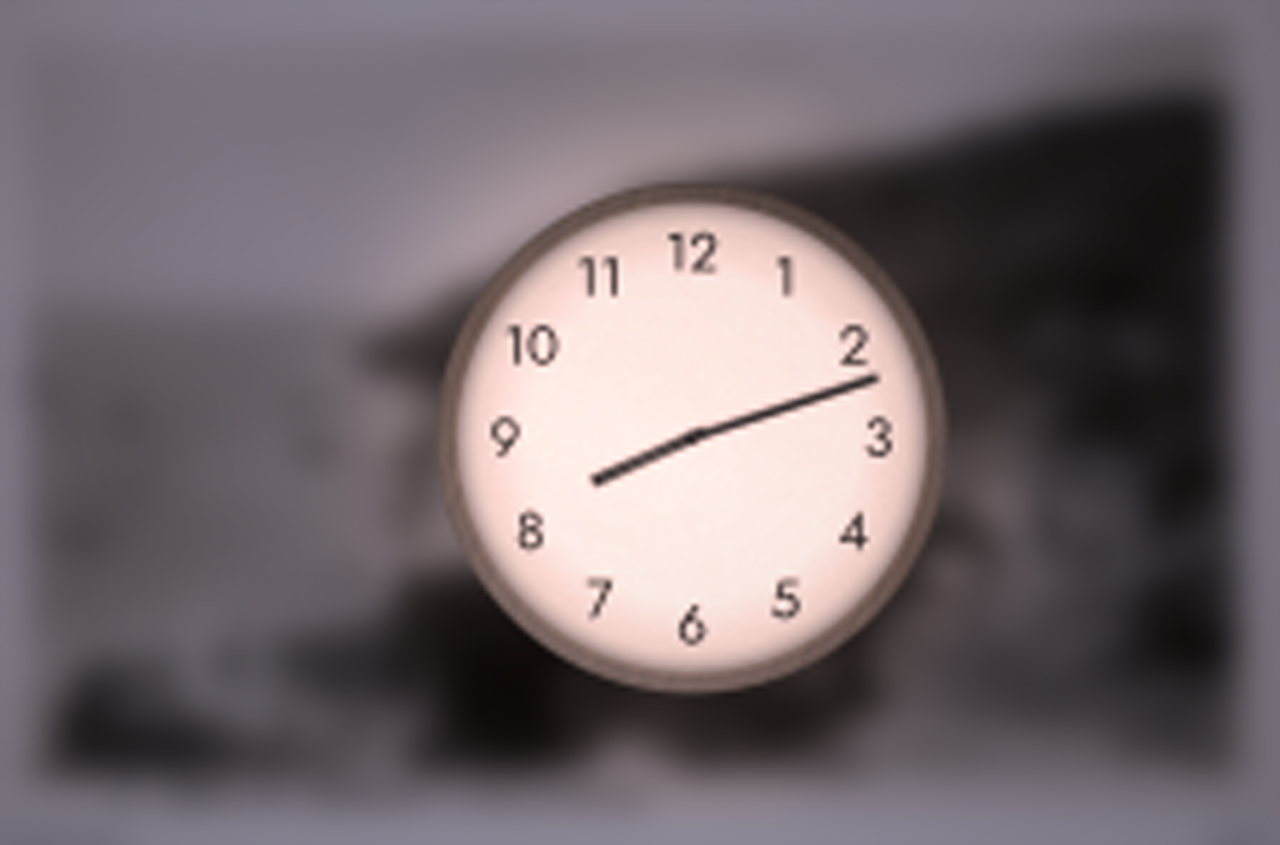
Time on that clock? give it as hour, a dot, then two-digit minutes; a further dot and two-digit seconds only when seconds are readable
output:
8.12
